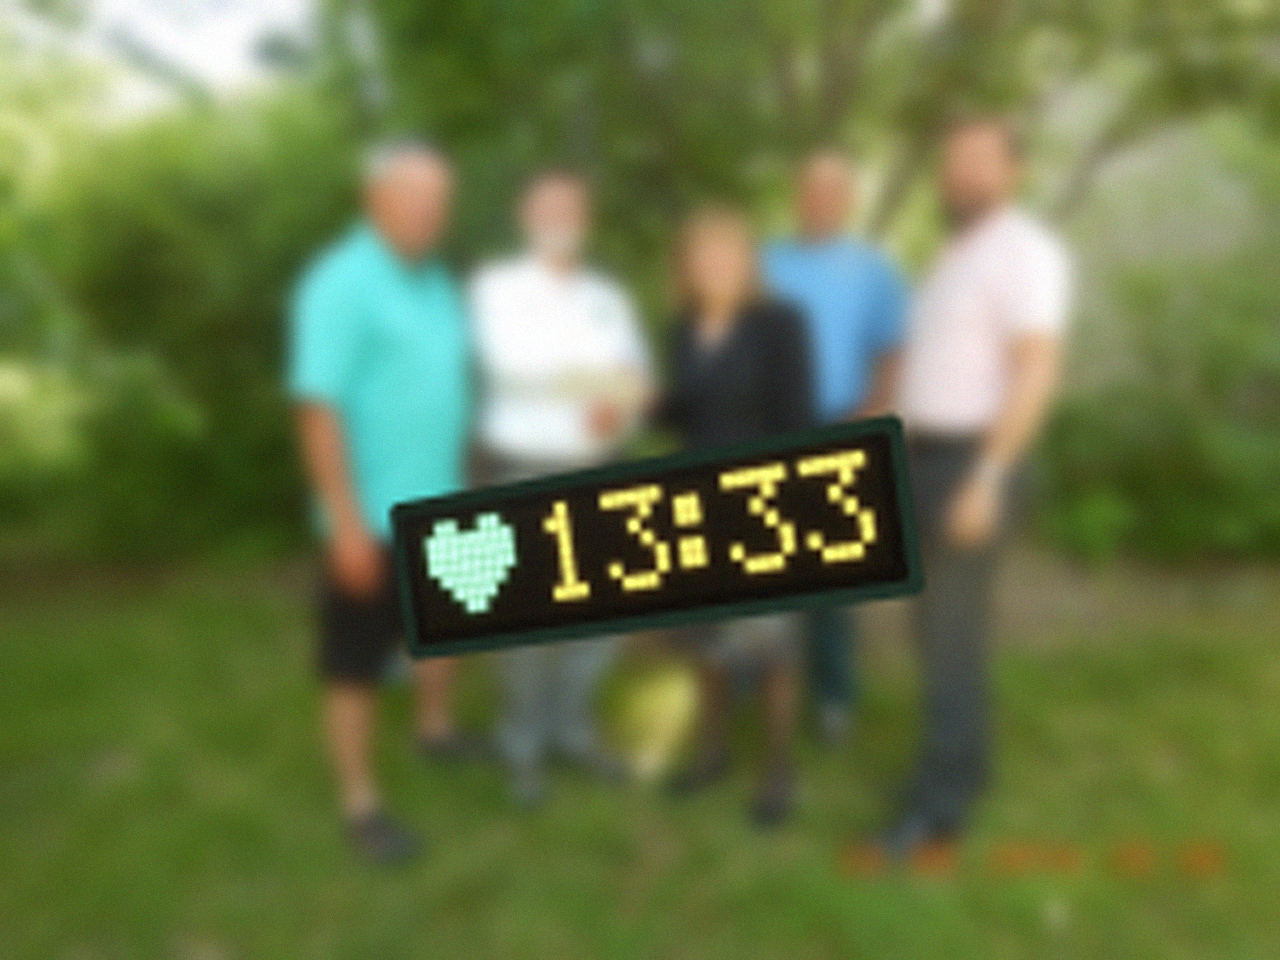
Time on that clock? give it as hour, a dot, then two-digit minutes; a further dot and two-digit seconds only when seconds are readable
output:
13.33
